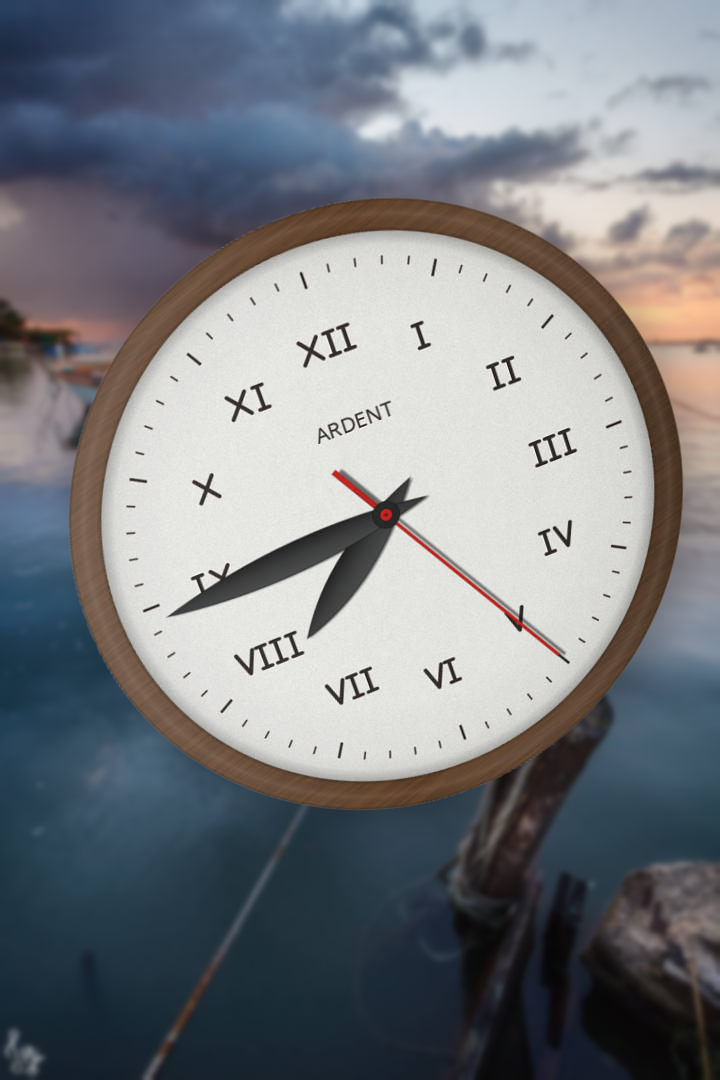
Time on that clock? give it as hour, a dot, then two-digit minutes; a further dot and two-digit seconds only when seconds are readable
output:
7.44.25
